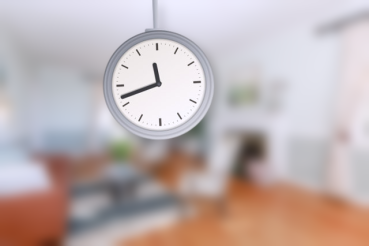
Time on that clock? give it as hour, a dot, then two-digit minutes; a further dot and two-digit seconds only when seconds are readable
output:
11.42
